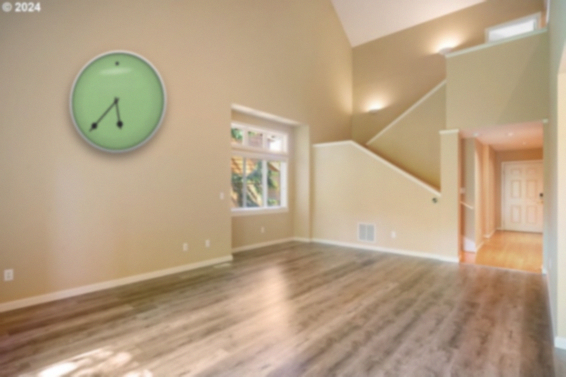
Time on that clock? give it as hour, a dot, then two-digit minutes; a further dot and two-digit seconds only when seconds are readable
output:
5.37
